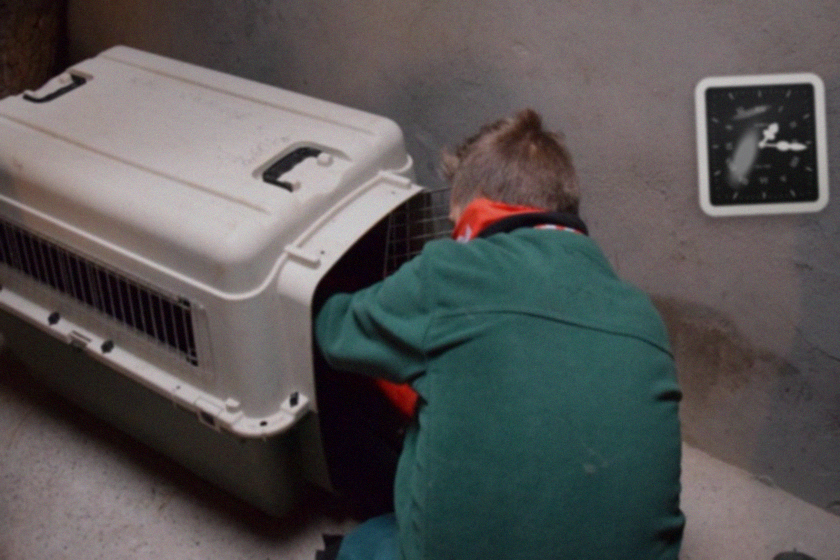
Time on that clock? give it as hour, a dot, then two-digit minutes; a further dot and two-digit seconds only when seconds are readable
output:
1.16
